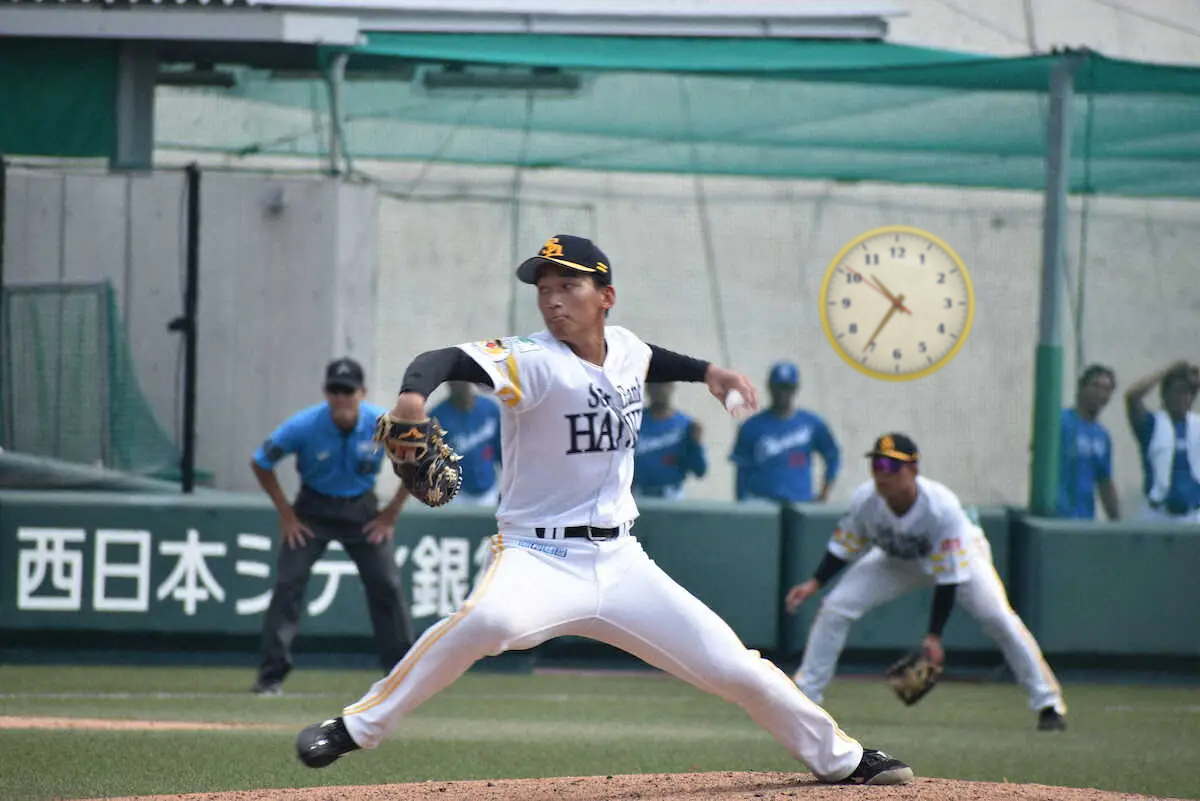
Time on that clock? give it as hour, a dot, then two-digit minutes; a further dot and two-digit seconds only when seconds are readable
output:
10.35.51
